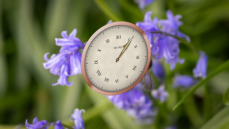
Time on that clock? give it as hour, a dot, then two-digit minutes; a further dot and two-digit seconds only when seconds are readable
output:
1.06
